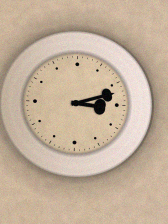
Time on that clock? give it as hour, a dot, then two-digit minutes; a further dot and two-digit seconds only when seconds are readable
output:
3.12
